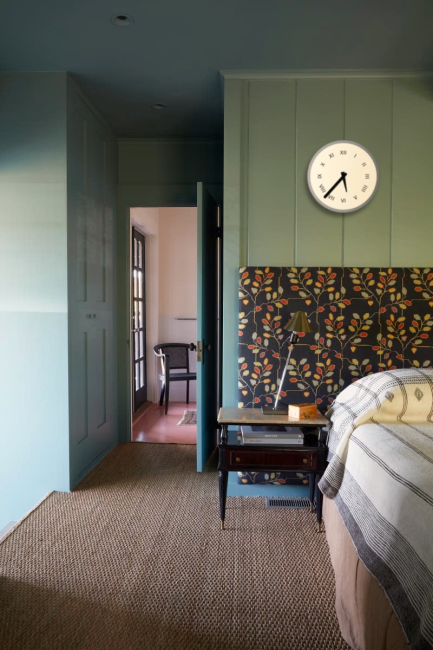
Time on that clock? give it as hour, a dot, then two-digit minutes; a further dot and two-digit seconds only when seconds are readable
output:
5.37
